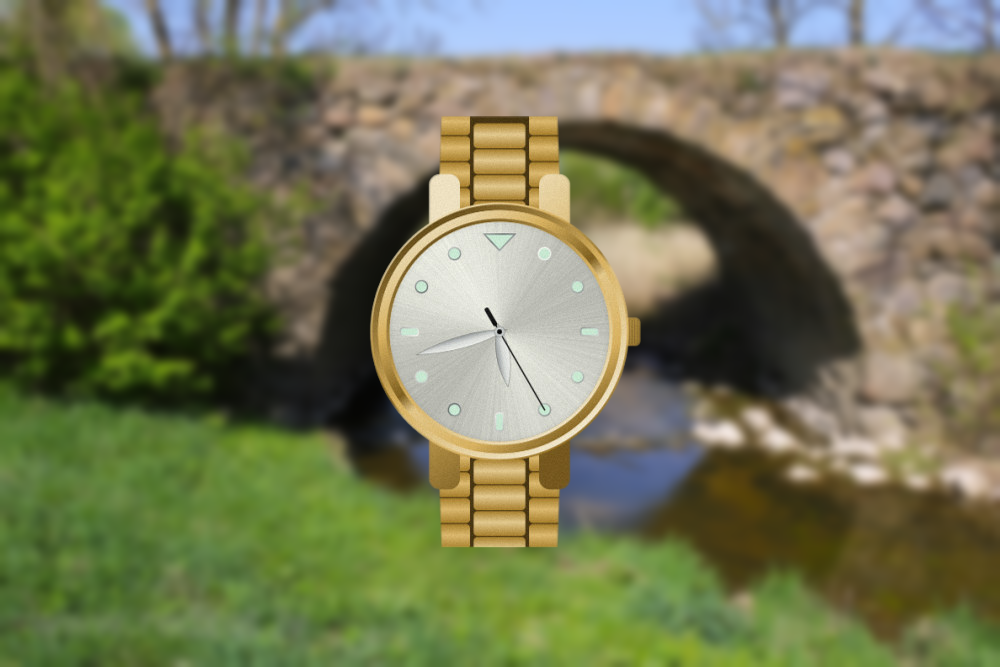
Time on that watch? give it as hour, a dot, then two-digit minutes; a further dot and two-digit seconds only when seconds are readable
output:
5.42.25
